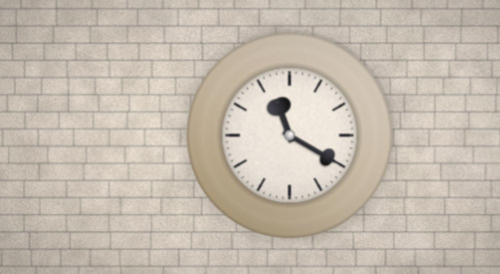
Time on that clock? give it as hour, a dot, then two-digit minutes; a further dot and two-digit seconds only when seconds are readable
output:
11.20
